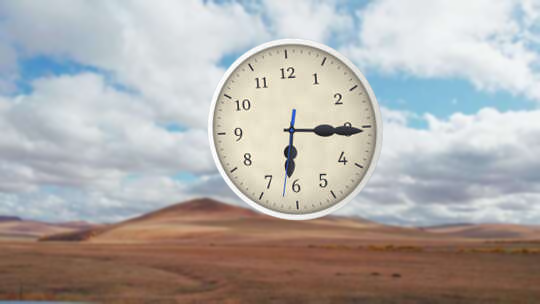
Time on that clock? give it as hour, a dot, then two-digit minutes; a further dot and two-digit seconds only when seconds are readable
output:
6.15.32
